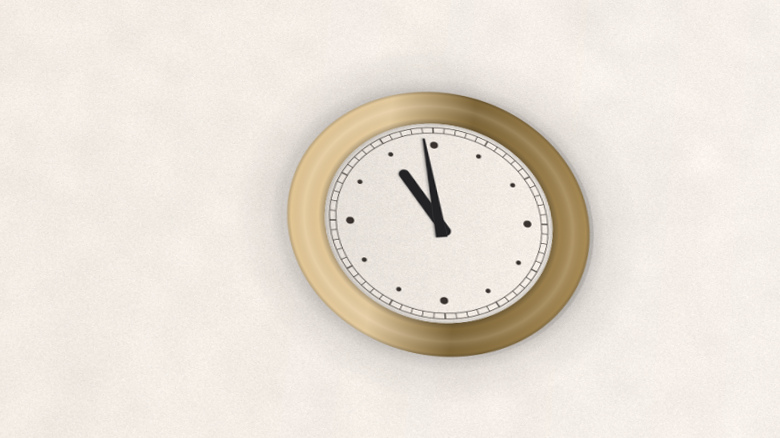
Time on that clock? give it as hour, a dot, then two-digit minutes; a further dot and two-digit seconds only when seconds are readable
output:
10.59
